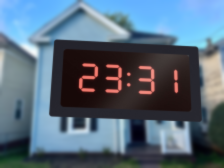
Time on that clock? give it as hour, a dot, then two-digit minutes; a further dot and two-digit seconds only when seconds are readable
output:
23.31
